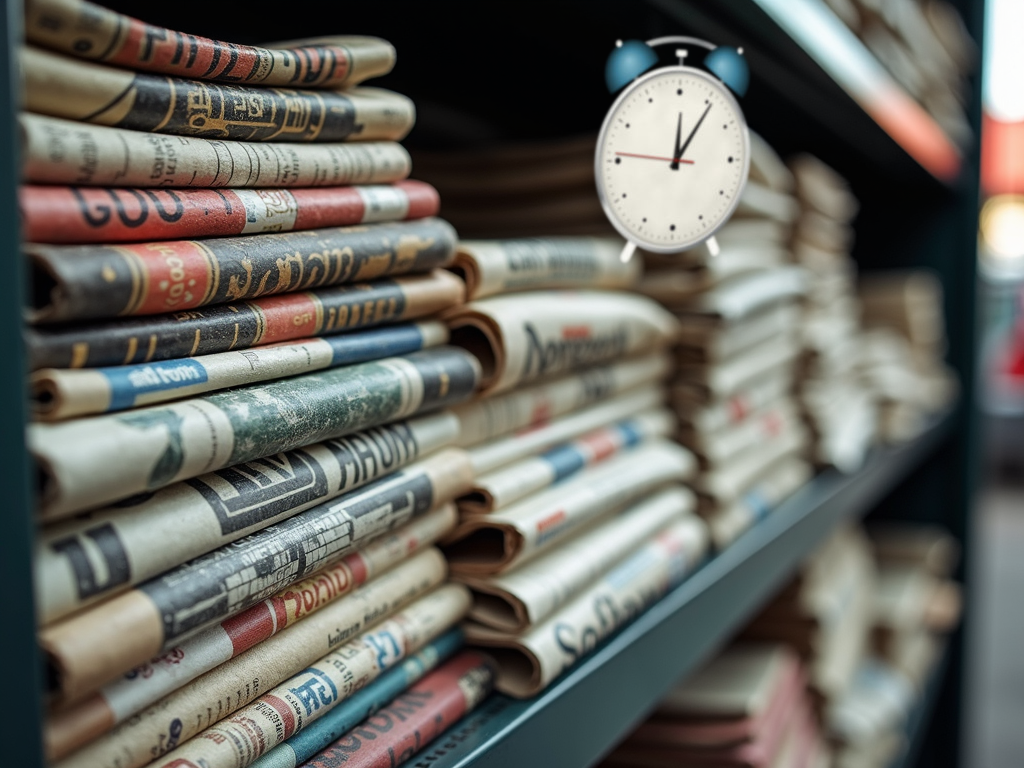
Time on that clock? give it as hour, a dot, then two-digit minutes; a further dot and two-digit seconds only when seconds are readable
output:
12.05.46
